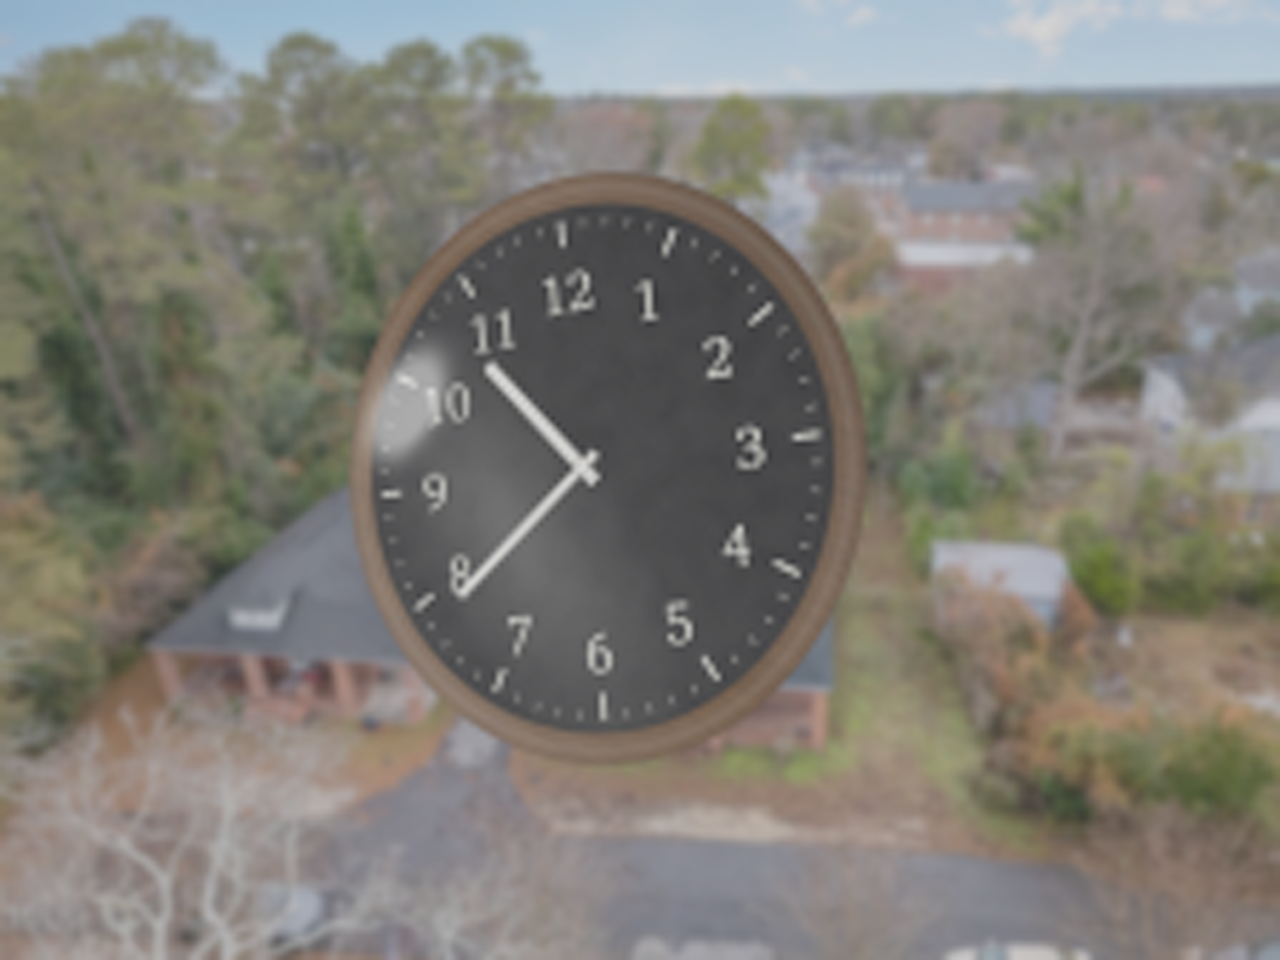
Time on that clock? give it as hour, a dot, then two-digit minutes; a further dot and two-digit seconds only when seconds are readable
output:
10.39
